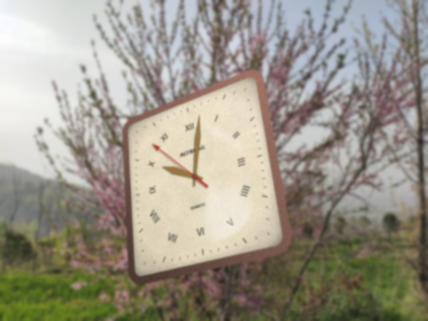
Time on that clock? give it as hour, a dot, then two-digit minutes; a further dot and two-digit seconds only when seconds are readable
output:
10.01.53
